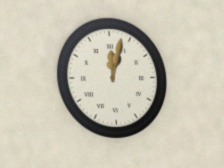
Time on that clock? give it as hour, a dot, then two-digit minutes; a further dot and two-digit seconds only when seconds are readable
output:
12.03
